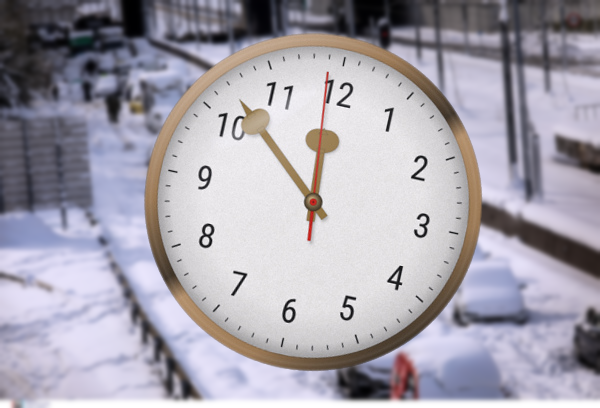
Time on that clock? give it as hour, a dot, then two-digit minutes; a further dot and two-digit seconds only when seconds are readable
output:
11.51.59
